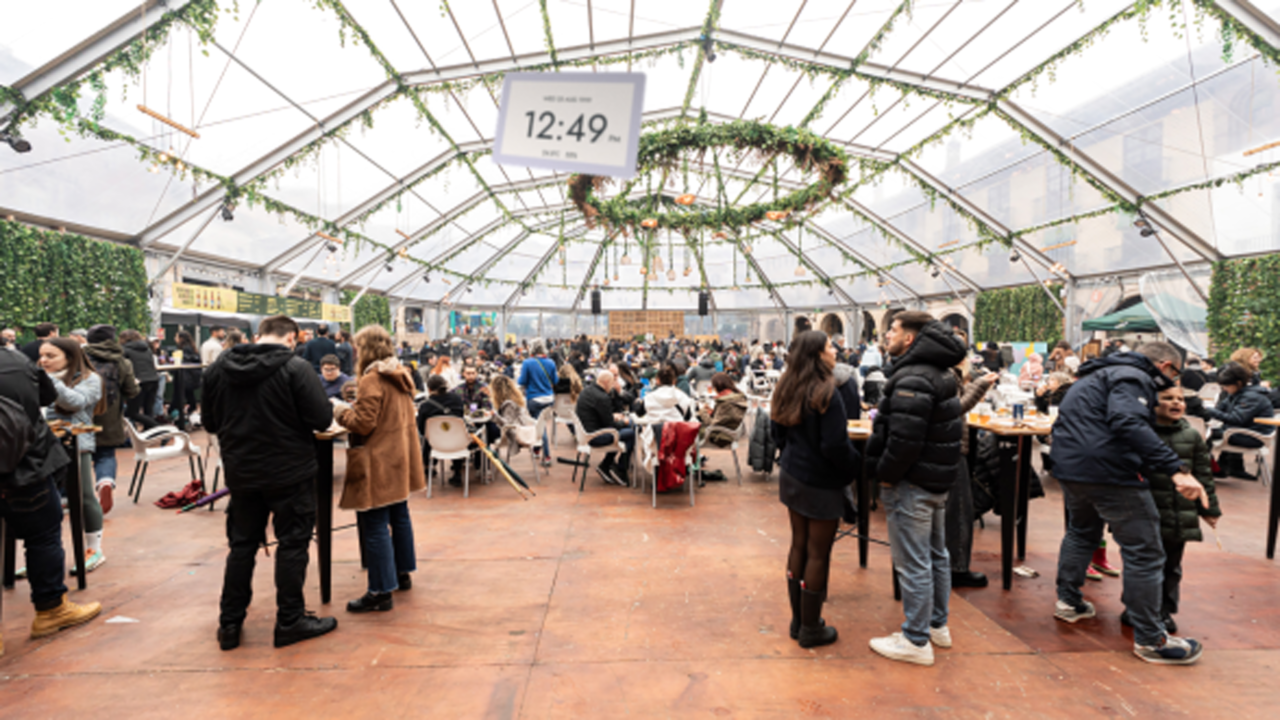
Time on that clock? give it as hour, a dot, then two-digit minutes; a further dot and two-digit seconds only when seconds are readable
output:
12.49
